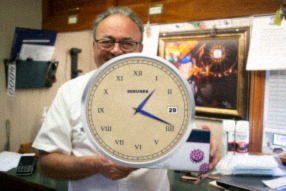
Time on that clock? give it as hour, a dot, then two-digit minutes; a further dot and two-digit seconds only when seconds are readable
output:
1.19
